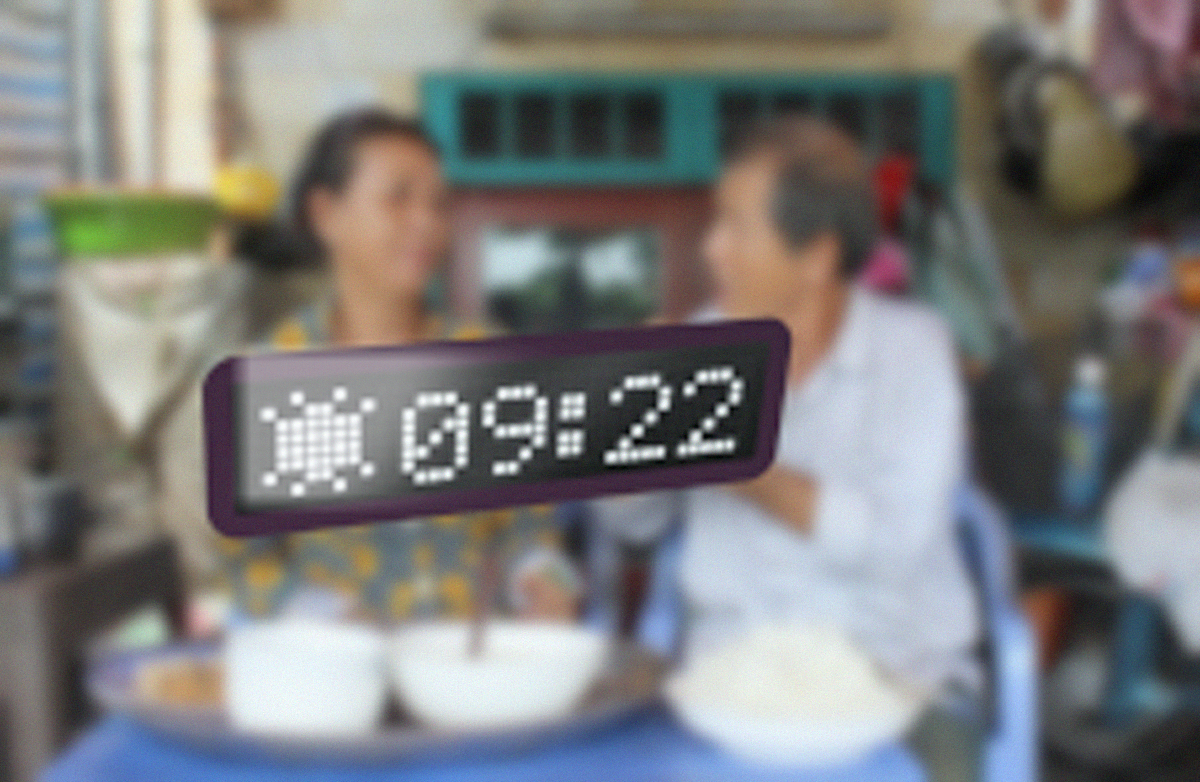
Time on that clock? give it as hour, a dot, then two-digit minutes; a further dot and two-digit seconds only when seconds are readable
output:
9.22
